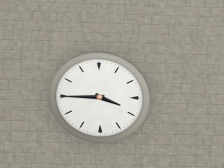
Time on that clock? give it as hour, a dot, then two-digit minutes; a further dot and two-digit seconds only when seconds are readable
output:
3.45
